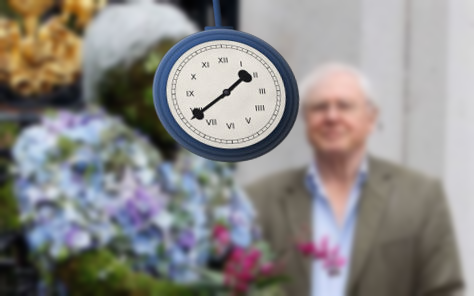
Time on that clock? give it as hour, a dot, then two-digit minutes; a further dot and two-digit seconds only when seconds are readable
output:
1.39
